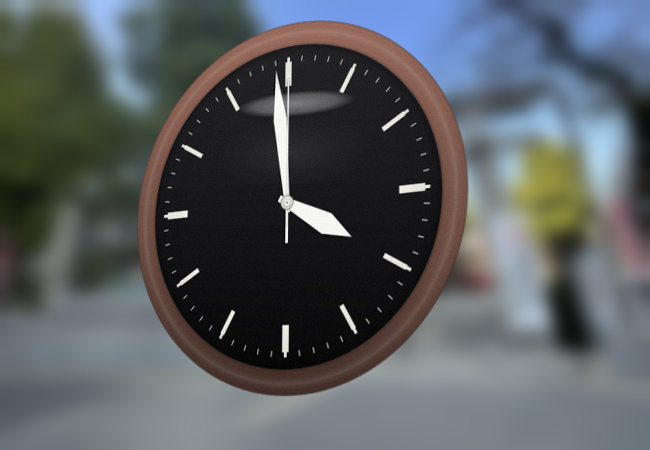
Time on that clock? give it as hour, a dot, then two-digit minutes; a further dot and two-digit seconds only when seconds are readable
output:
3.59.00
